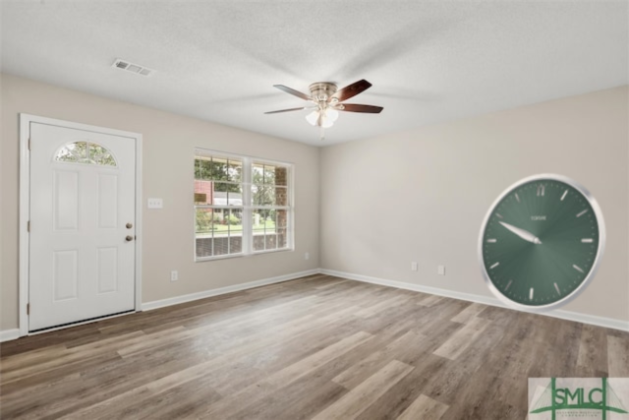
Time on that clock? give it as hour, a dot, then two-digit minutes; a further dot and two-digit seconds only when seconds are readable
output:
9.49
